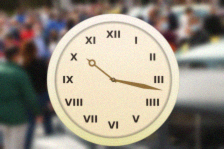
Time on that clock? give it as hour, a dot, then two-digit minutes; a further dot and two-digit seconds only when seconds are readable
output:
10.17
